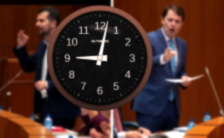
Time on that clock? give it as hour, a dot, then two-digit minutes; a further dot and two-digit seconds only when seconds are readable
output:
9.02
